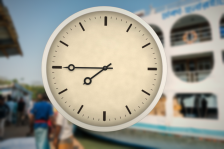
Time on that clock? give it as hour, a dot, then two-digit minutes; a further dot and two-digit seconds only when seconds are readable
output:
7.45
